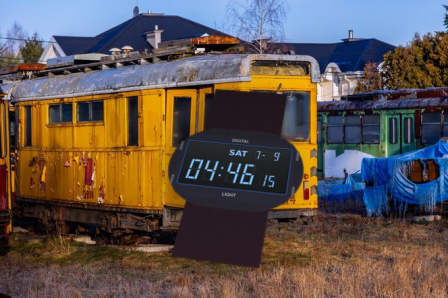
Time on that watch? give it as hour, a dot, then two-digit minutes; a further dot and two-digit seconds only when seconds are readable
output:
4.46.15
